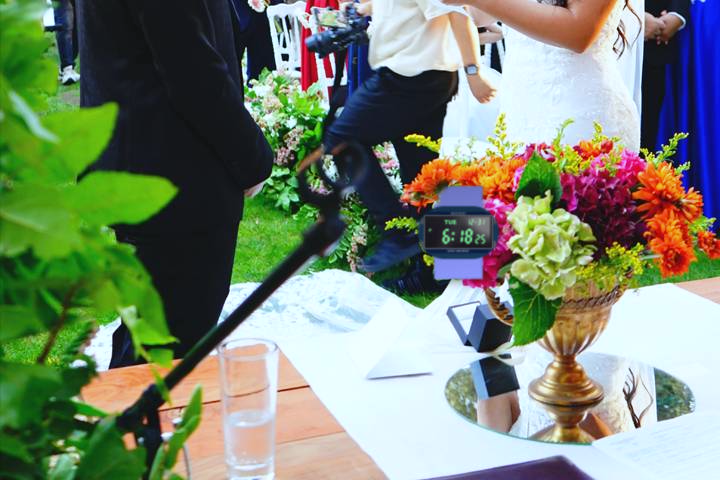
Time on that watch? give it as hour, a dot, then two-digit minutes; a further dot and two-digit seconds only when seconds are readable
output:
6.18
